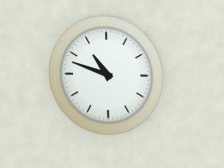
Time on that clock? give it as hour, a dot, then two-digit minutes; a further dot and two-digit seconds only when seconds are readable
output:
10.48
